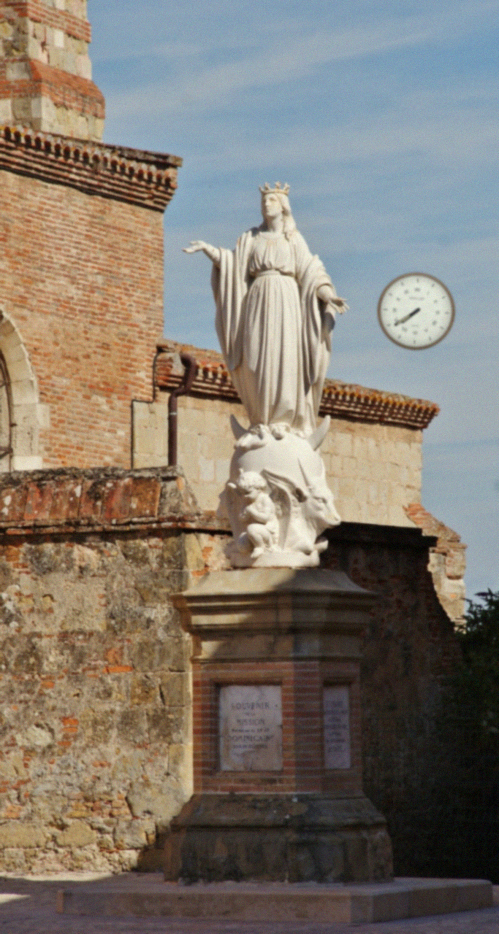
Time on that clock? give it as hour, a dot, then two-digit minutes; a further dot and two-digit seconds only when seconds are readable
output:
7.39
